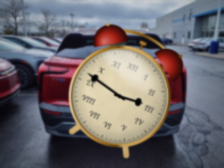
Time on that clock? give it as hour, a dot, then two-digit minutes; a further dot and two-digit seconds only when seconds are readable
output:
2.47
